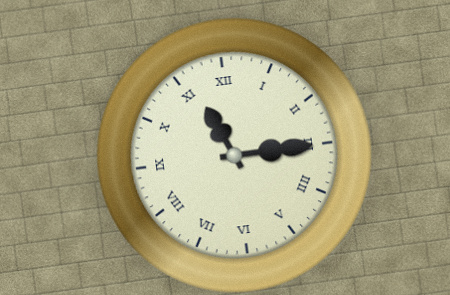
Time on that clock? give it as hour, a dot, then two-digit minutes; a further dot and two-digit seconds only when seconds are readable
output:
11.15
